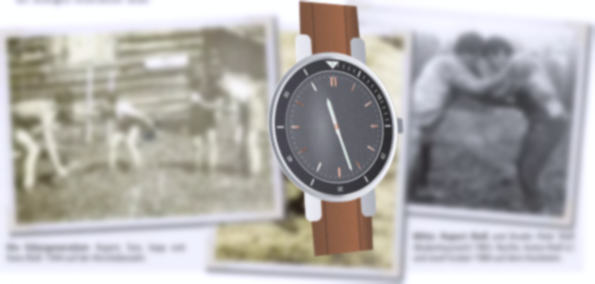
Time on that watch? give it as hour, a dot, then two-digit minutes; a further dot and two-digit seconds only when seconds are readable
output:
11.27
